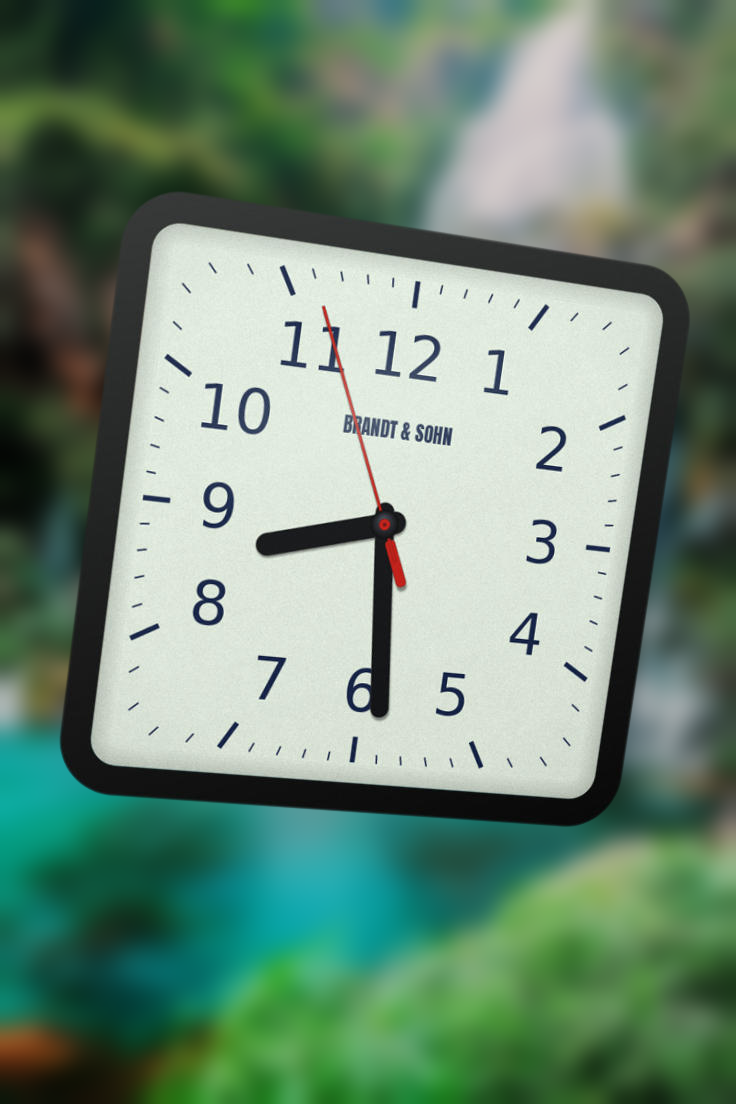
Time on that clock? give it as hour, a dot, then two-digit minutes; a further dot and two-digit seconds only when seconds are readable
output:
8.28.56
